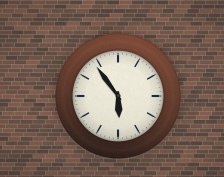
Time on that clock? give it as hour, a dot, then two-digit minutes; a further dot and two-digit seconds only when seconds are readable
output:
5.54
